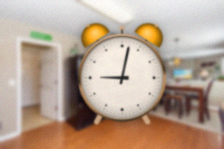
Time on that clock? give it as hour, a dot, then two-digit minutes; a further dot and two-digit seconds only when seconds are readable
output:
9.02
